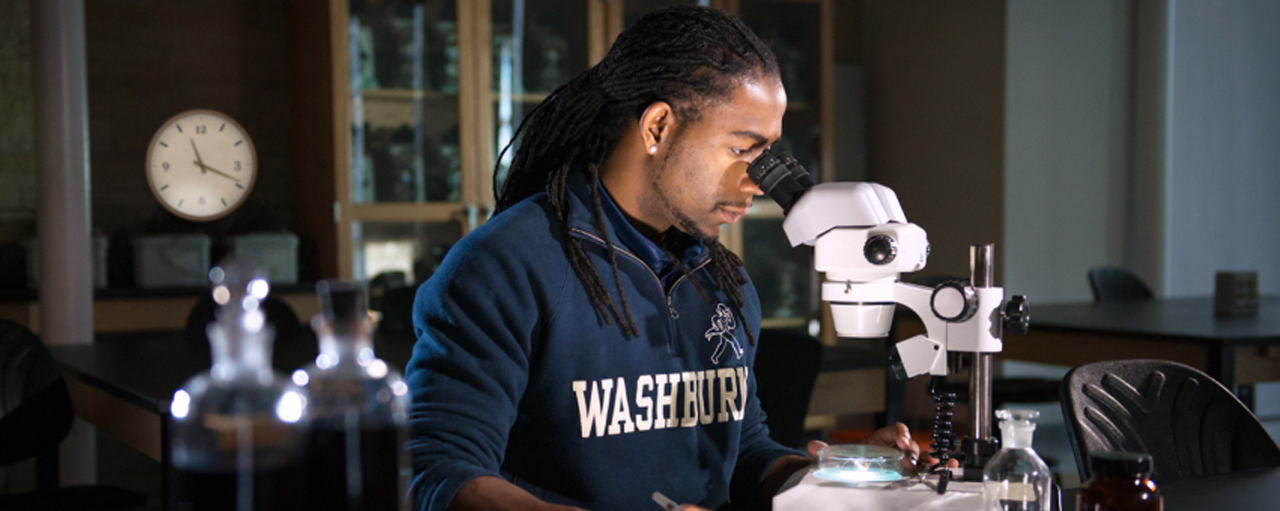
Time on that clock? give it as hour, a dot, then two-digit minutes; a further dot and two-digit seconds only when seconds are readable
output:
11.19
